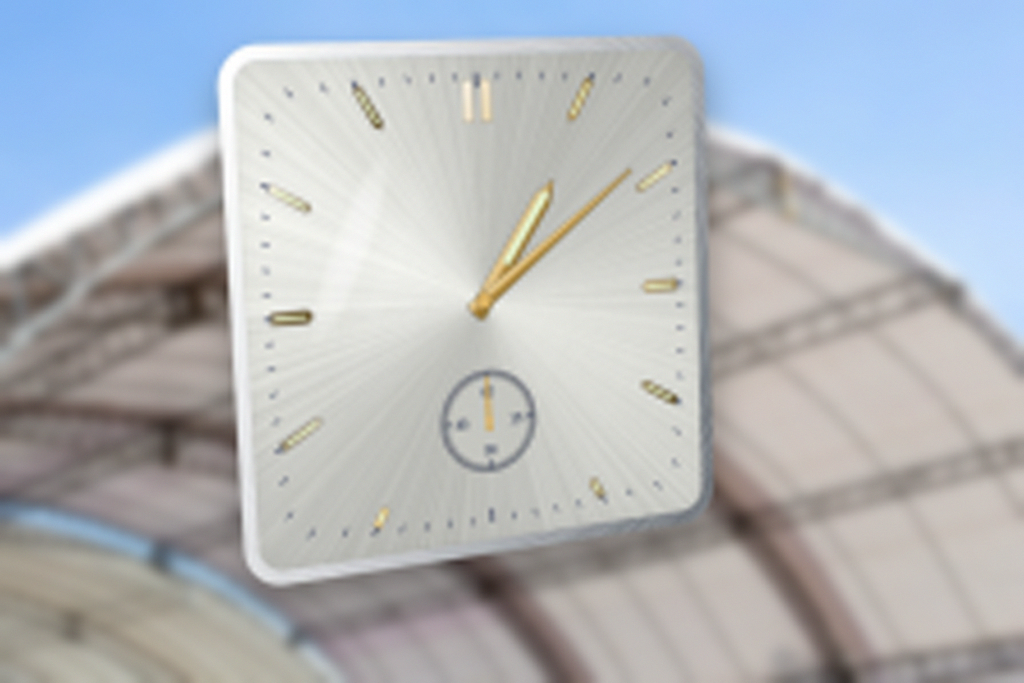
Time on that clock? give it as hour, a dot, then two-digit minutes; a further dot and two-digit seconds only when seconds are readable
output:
1.09
